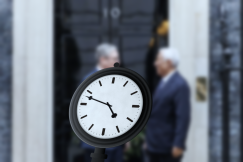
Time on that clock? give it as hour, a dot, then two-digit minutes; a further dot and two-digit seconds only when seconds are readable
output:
4.48
